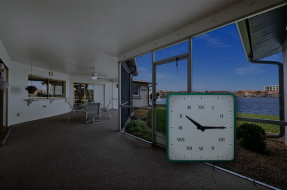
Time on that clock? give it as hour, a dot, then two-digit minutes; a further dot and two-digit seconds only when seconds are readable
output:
10.15
